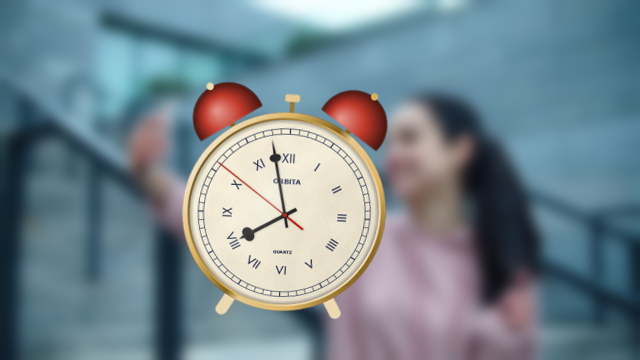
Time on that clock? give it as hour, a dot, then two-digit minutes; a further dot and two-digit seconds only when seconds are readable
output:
7.57.51
